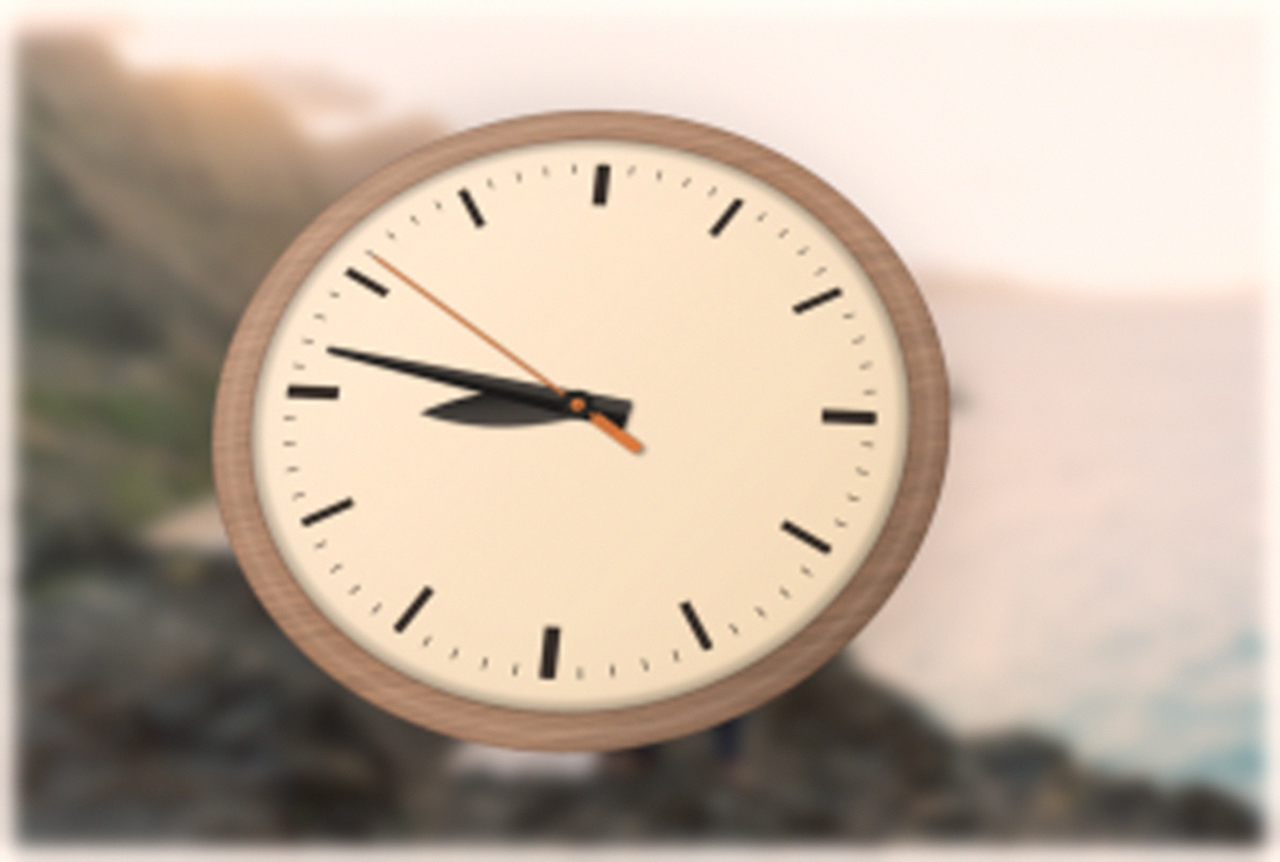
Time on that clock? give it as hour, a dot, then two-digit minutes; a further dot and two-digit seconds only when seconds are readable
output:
8.46.51
